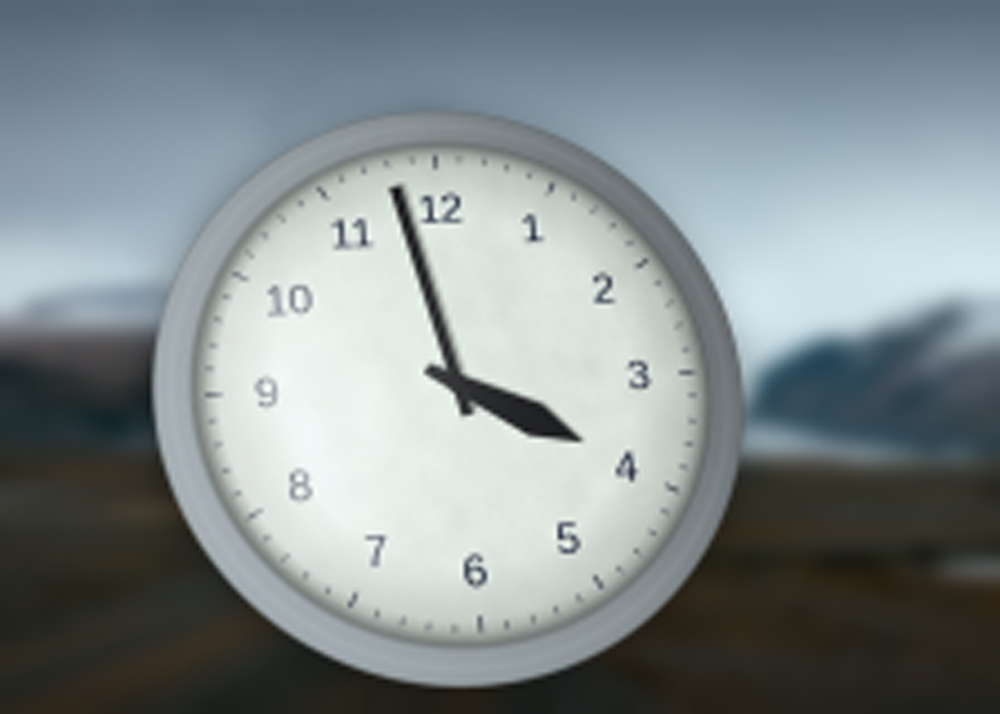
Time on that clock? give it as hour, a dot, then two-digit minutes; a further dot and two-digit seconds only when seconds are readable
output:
3.58
